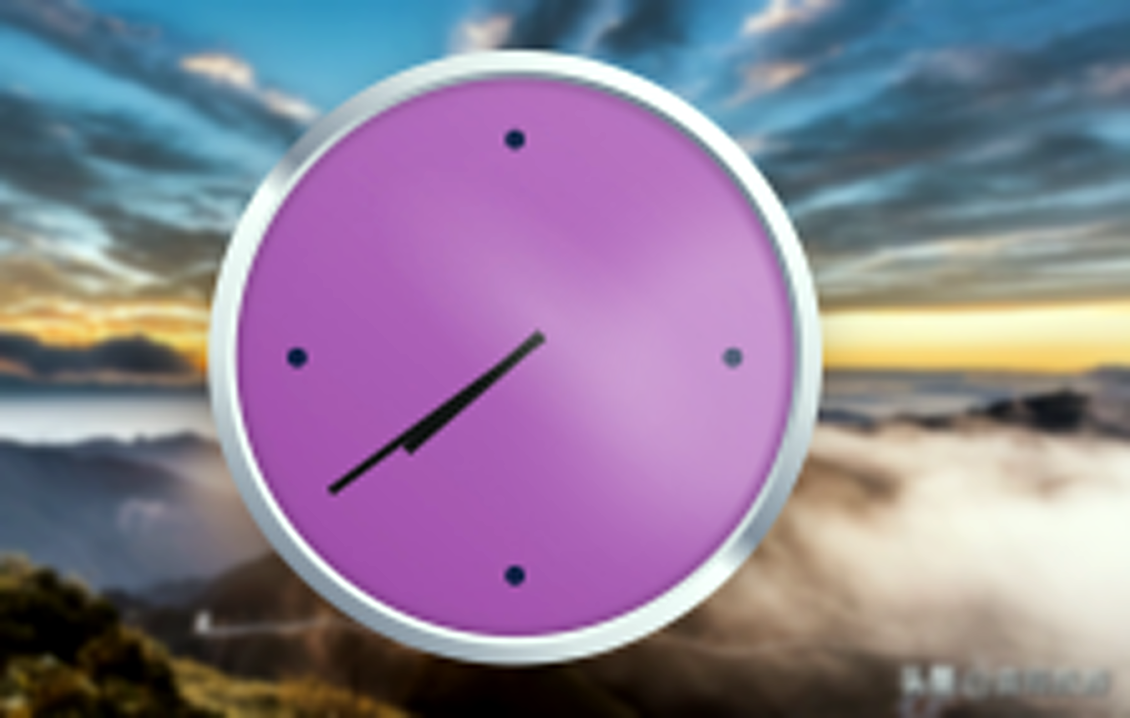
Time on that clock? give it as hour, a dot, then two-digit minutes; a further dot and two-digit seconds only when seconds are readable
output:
7.39
